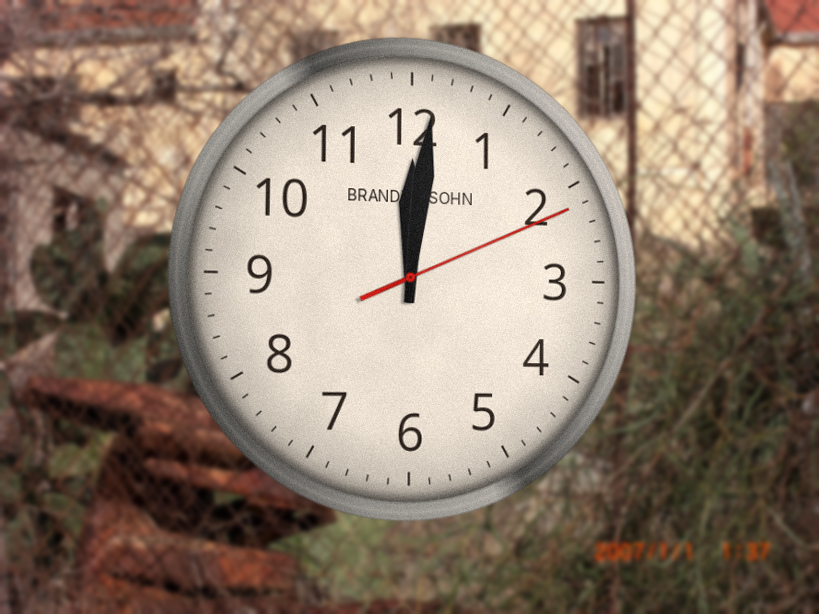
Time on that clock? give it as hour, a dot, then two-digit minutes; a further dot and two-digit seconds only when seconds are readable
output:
12.01.11
